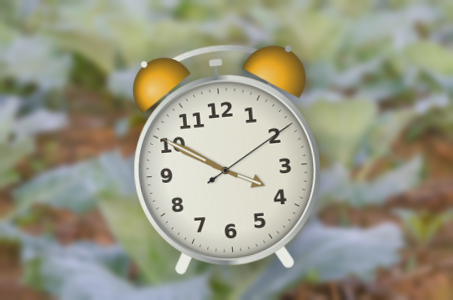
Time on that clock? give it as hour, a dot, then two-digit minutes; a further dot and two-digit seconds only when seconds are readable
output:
3.50.10
